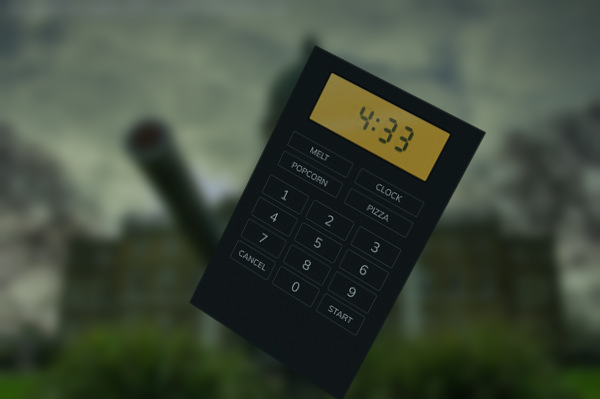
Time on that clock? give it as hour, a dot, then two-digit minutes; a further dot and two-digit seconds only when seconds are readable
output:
4.33
